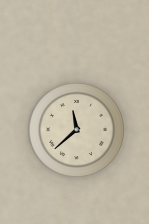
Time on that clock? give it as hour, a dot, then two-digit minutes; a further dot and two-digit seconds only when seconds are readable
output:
11.38
